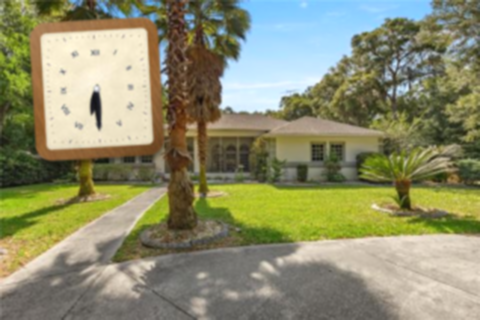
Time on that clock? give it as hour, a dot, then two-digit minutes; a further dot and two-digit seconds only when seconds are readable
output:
6.30
